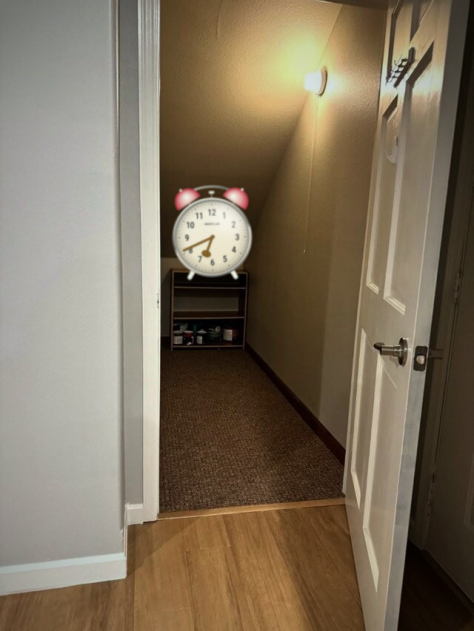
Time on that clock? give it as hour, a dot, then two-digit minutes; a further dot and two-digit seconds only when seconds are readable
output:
6.41
